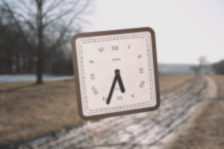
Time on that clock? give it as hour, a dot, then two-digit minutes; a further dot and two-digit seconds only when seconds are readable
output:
5.34
